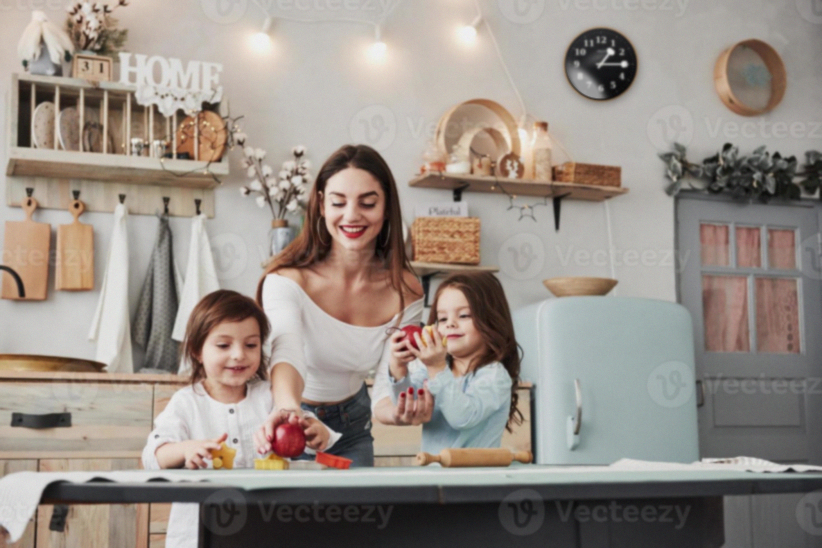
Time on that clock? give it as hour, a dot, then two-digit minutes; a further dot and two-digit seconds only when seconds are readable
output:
1.15
